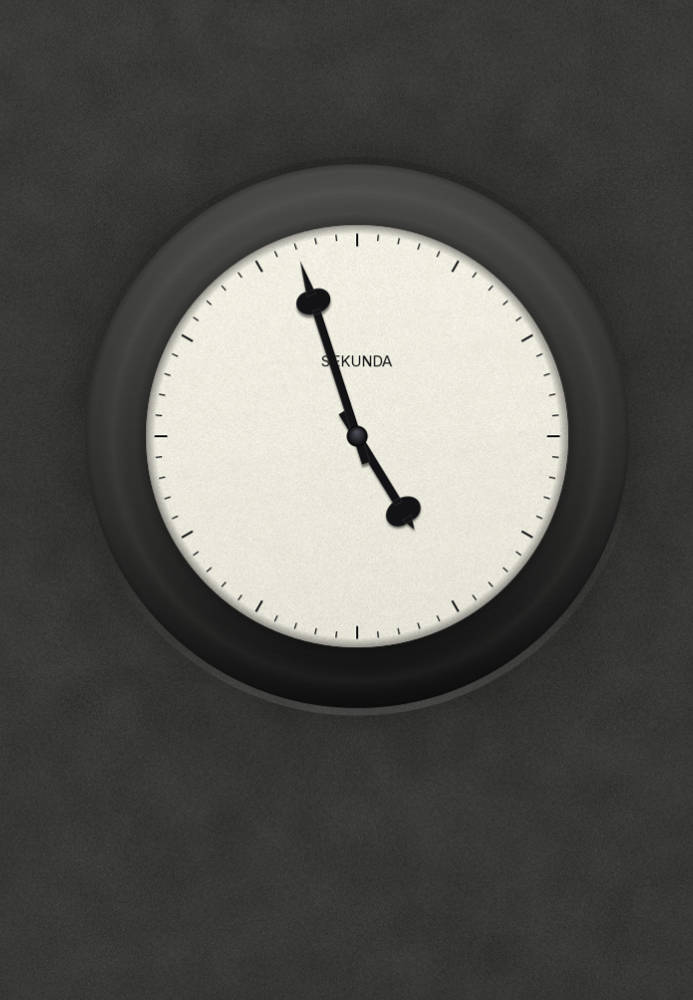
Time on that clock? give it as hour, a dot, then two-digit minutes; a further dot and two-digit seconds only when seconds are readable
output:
4.57
